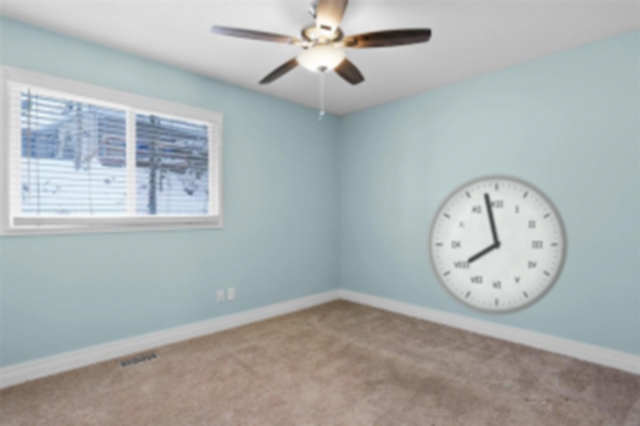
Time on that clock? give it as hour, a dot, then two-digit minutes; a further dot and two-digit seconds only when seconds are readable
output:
7.58
